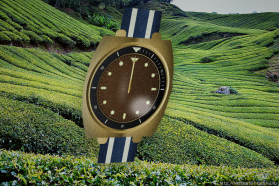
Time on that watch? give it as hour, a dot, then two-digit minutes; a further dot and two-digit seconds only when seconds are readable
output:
12.00
